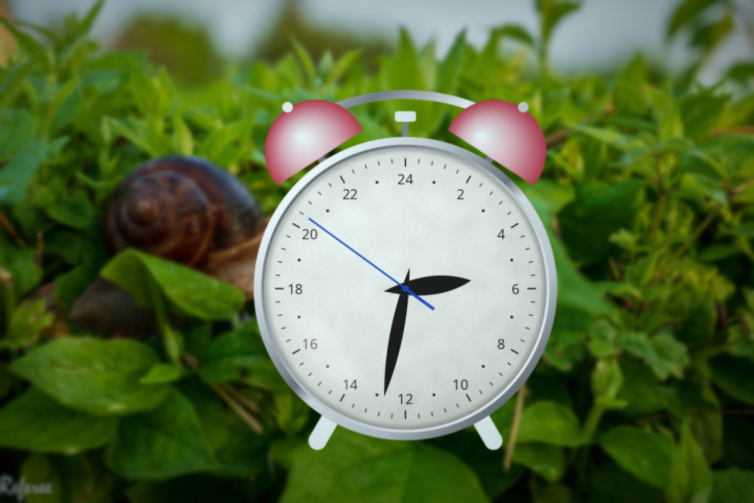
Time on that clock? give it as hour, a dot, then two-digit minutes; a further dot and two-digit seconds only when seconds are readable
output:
5.31.51
